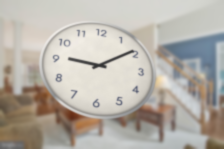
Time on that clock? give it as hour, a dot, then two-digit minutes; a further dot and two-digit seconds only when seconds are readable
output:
9.09
